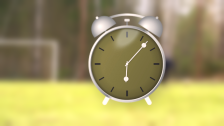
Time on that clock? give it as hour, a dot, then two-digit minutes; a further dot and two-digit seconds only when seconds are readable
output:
6.07
